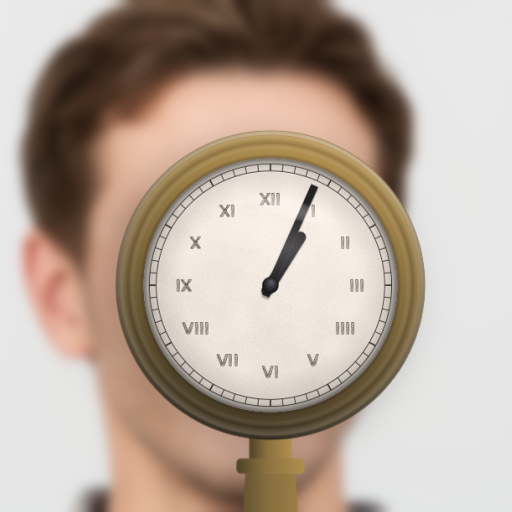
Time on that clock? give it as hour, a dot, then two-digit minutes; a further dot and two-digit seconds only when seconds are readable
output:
1.04
